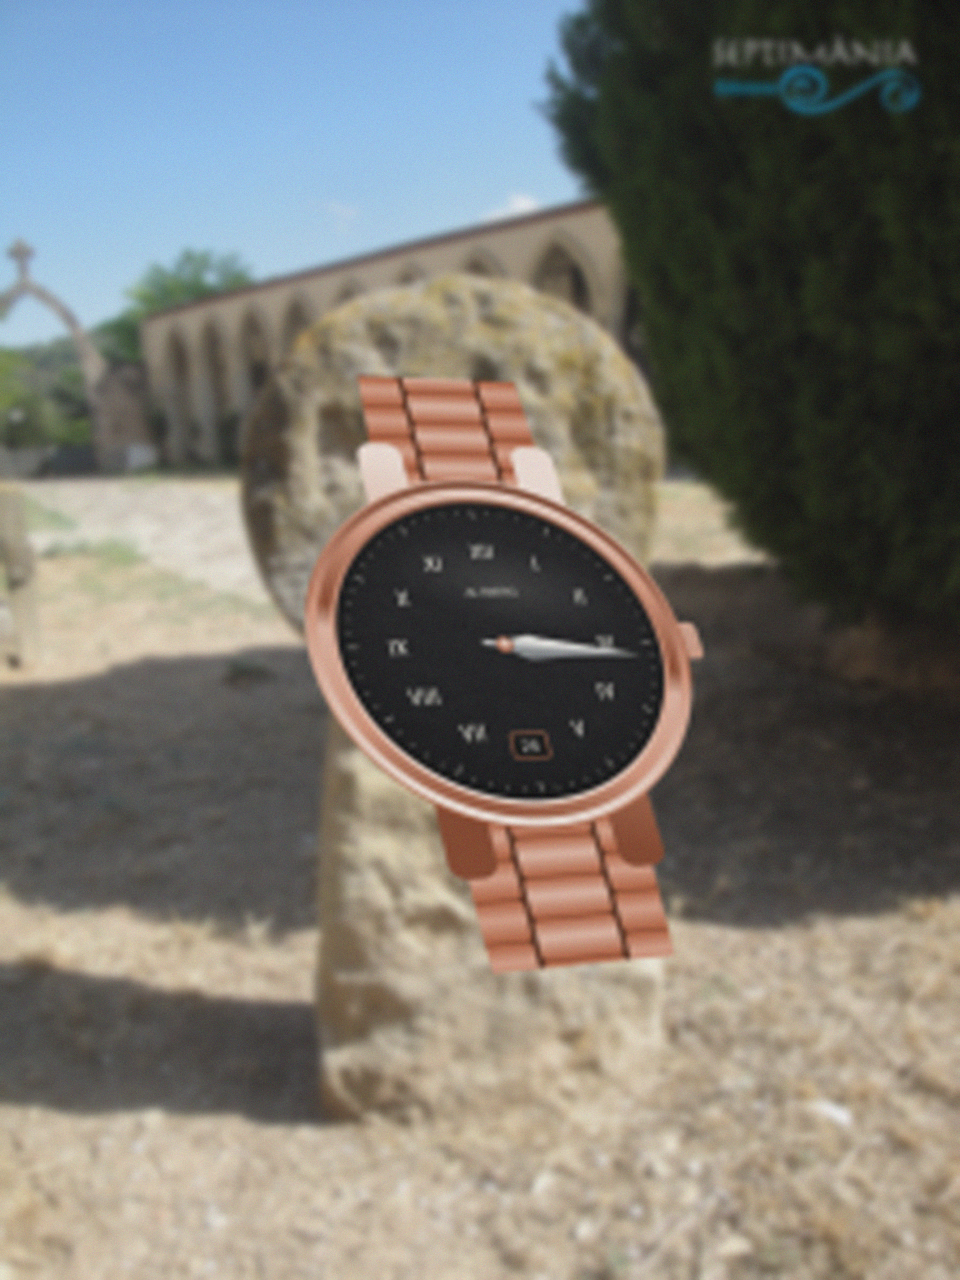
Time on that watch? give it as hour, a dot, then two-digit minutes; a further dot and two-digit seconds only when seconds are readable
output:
3.16
